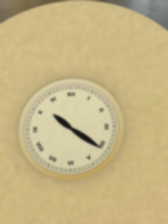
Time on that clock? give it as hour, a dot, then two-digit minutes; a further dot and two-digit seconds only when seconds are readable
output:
10.21
